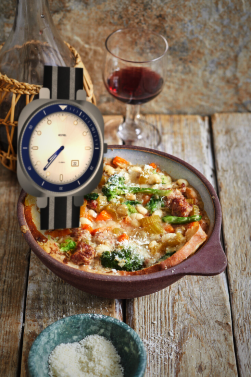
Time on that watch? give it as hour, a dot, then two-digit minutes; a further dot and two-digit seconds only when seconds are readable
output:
7.37
